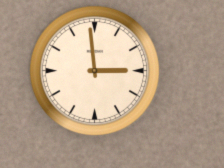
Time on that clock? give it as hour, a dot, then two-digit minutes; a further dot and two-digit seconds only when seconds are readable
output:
2.59
